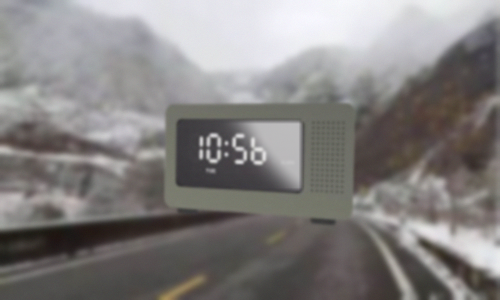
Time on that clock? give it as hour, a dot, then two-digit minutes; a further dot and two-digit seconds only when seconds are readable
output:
10.56
